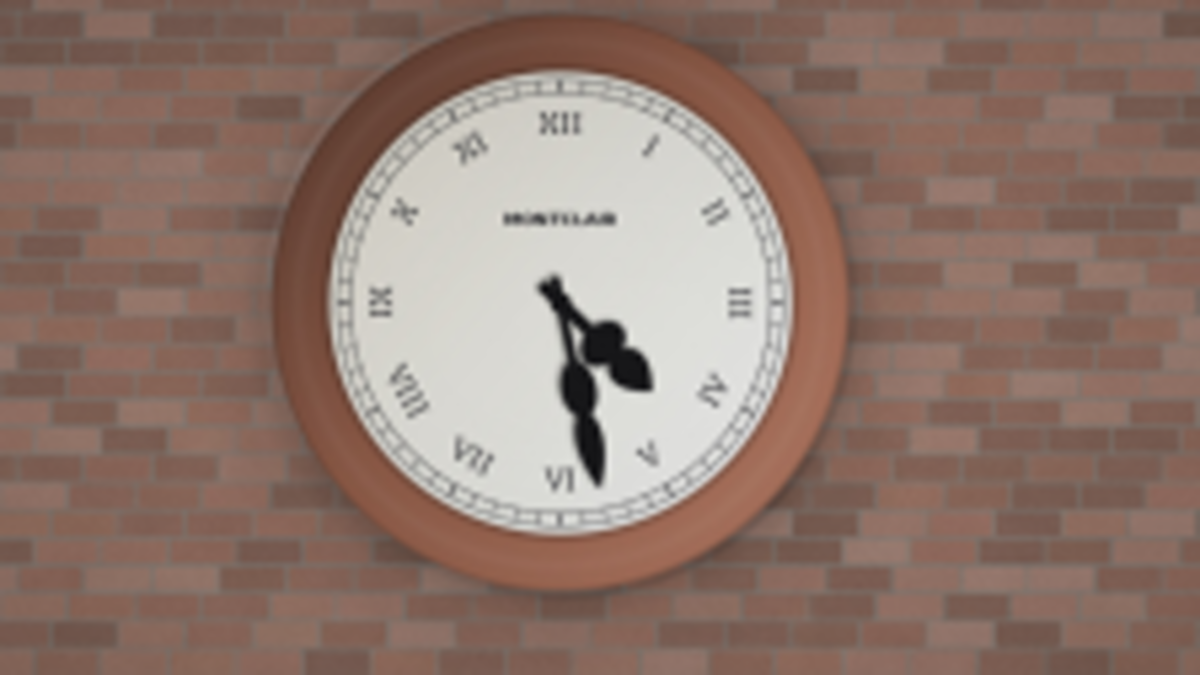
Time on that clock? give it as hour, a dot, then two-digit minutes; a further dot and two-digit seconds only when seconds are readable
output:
4.28
